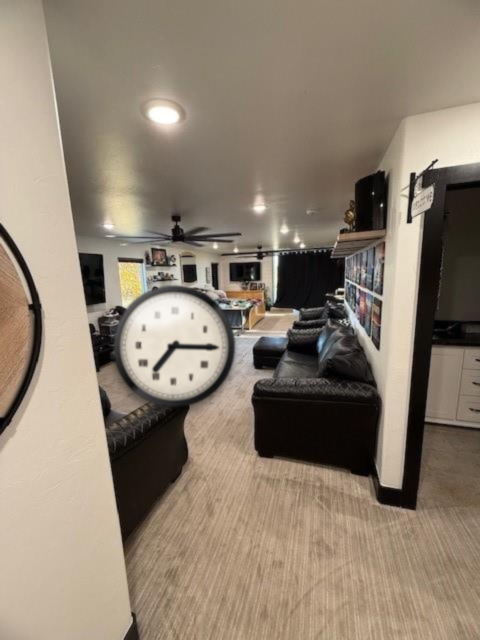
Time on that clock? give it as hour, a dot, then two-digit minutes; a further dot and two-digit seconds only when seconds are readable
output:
7.15
